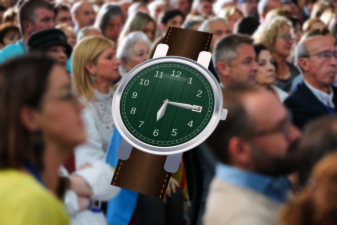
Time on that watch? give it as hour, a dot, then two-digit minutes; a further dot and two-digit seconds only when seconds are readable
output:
6.15
